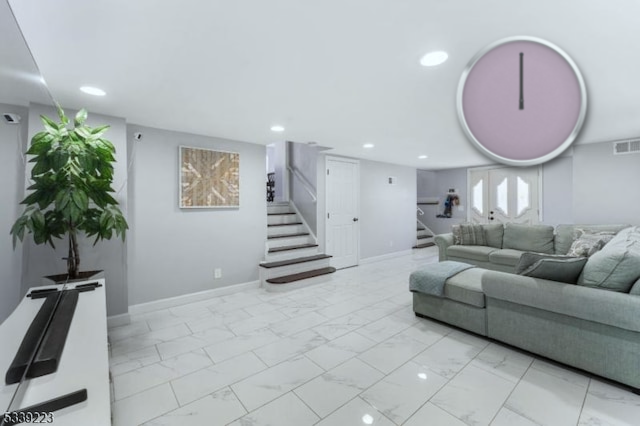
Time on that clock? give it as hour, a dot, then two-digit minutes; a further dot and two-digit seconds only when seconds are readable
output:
12.00
